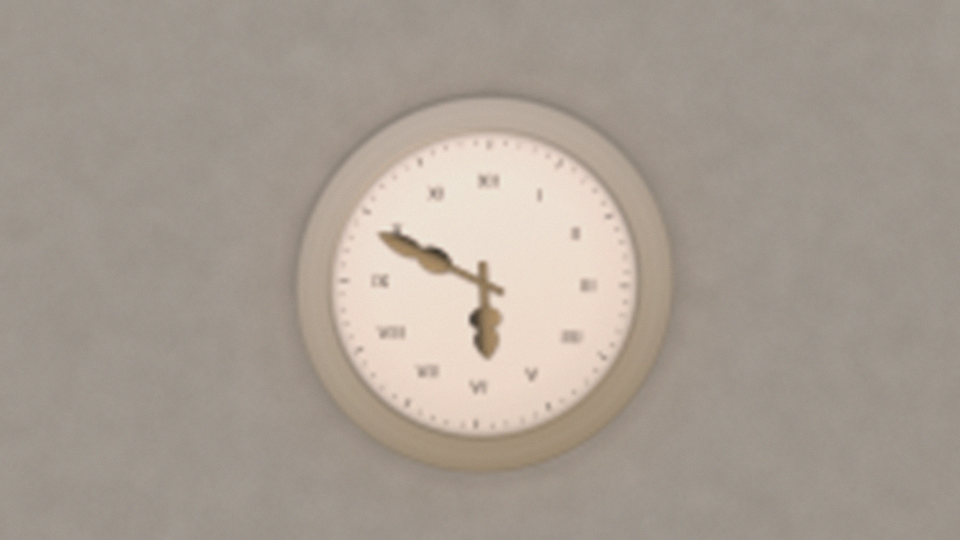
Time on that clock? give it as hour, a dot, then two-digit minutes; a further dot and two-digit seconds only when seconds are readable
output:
5.49
